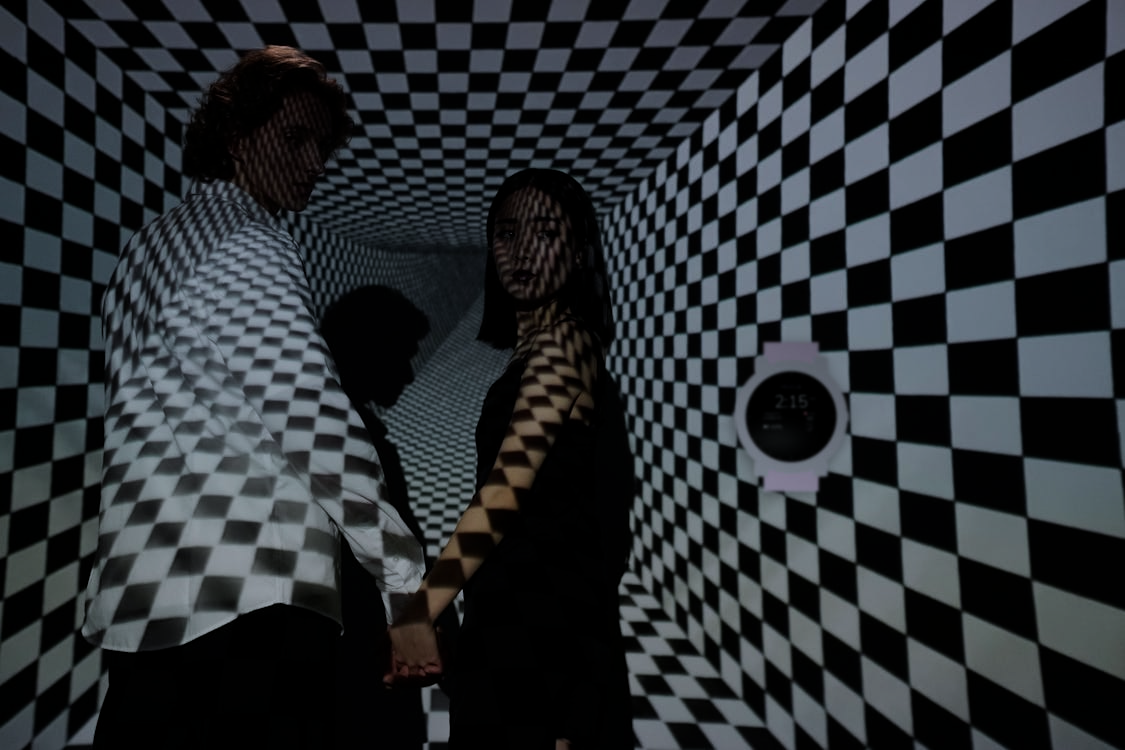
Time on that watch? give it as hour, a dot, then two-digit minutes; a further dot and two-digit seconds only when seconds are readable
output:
2.15
